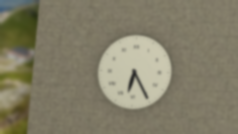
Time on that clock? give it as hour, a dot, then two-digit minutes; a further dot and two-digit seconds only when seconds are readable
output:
6.25
